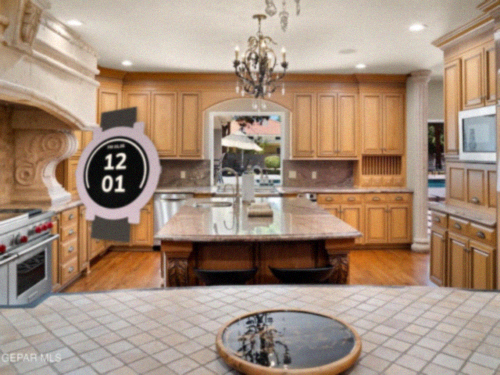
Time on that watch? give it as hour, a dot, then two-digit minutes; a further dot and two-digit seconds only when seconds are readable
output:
12.01
